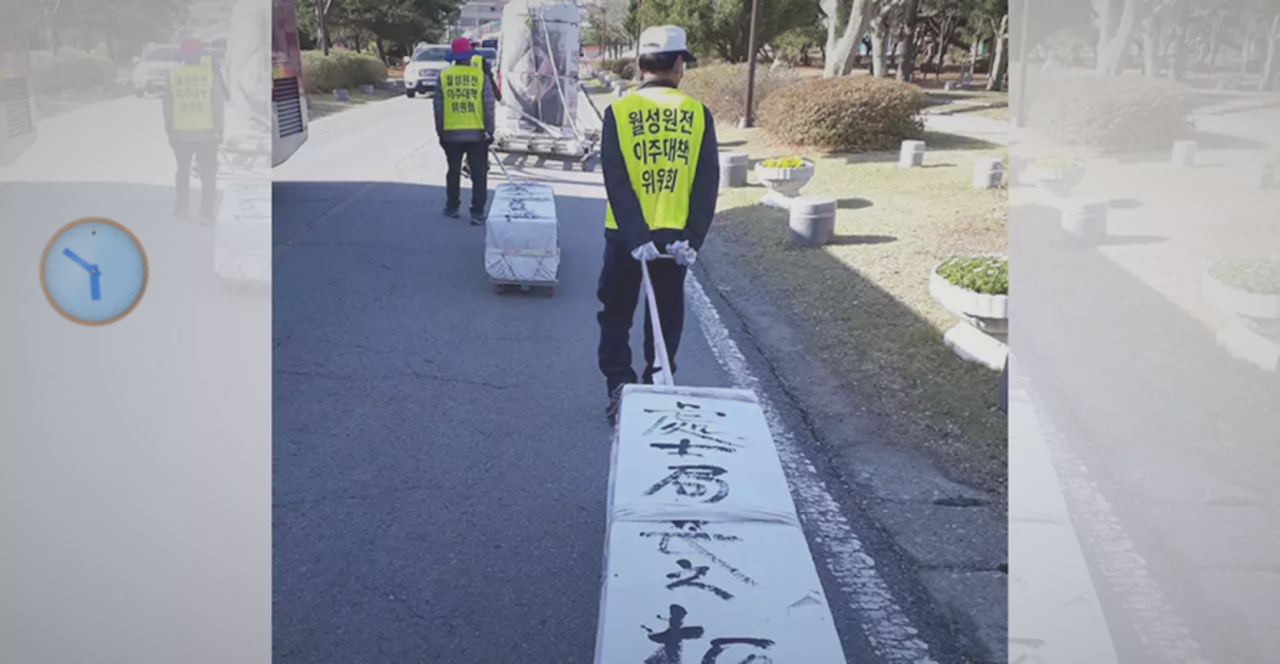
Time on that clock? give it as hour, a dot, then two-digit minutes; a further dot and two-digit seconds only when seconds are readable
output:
5.51
